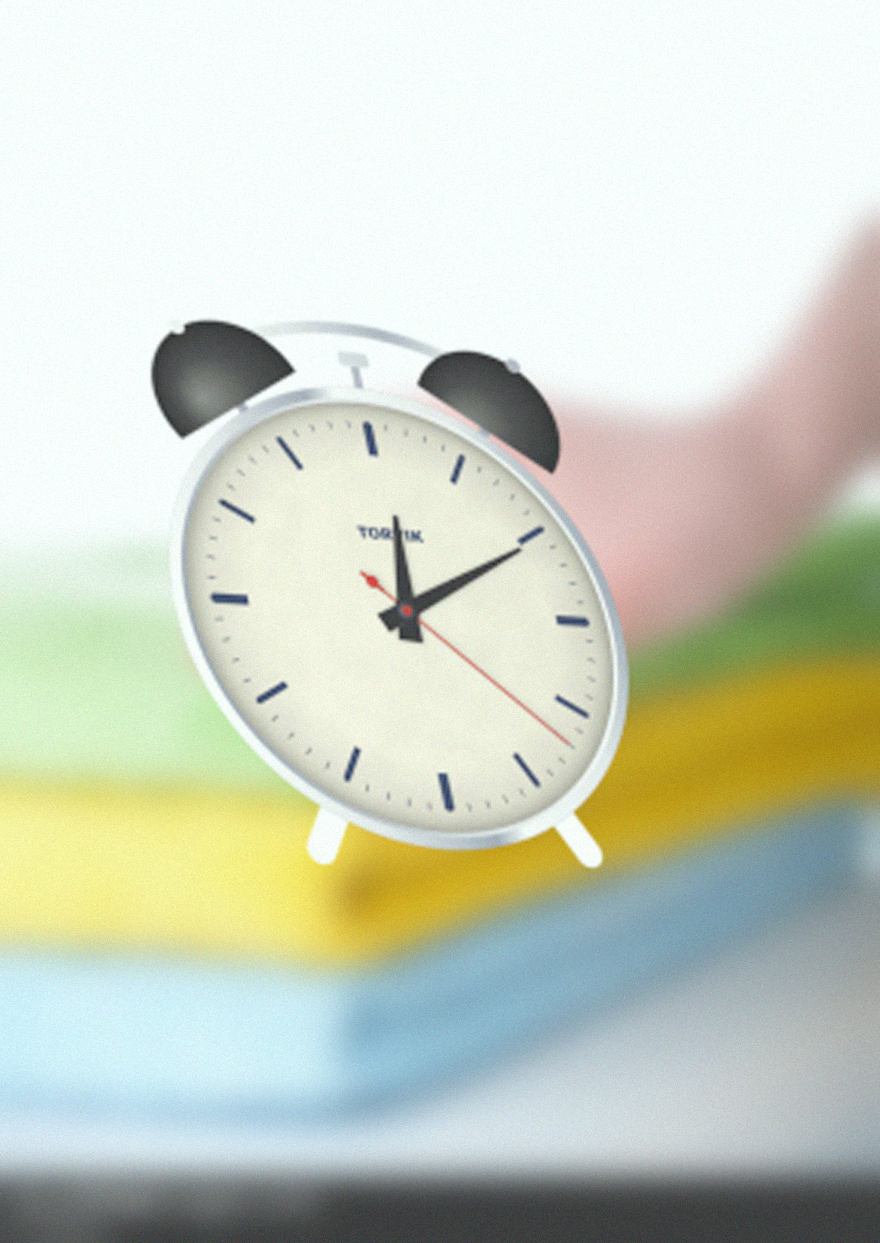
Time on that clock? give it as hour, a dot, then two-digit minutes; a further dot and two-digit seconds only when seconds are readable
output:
12.10.22
